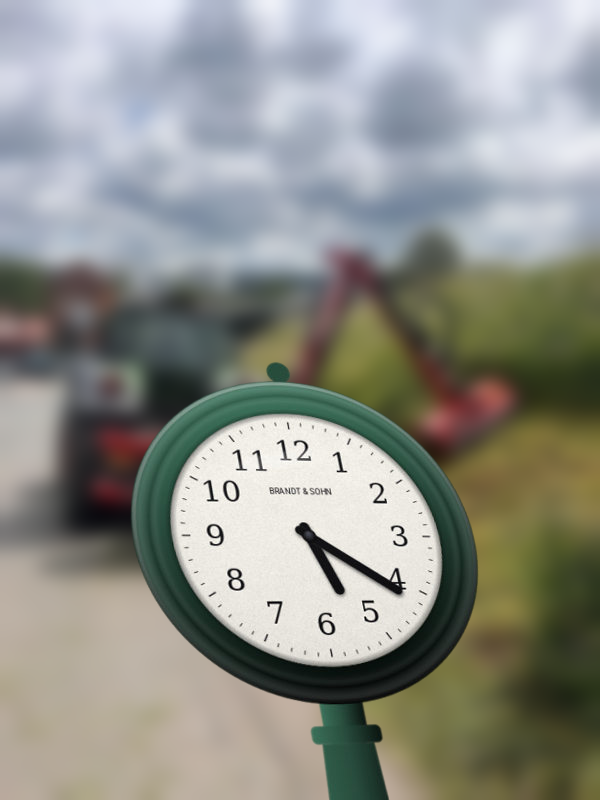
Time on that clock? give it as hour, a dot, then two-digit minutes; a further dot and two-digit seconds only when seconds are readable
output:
5.21
